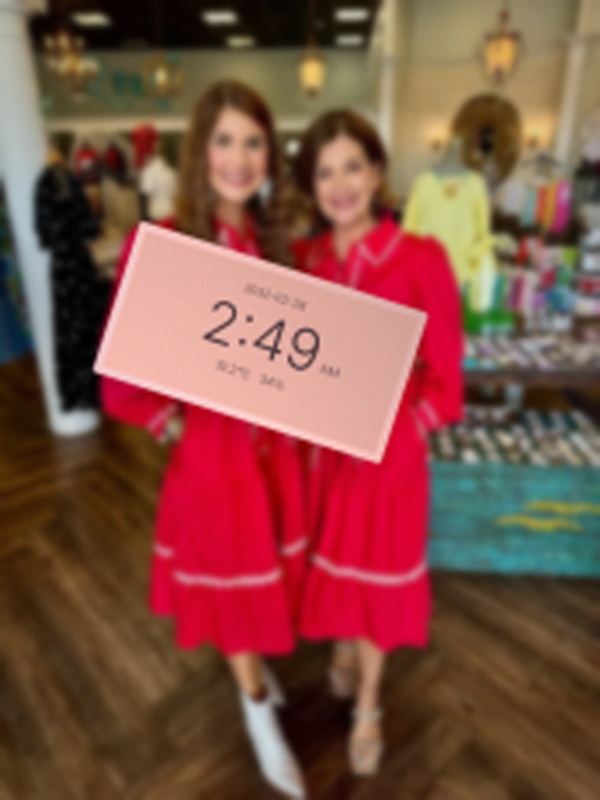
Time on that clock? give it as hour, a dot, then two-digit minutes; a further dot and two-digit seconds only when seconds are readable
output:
2.49
